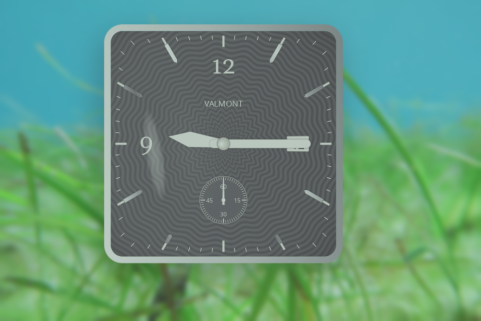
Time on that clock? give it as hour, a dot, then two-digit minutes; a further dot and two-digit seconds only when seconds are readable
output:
9.15
